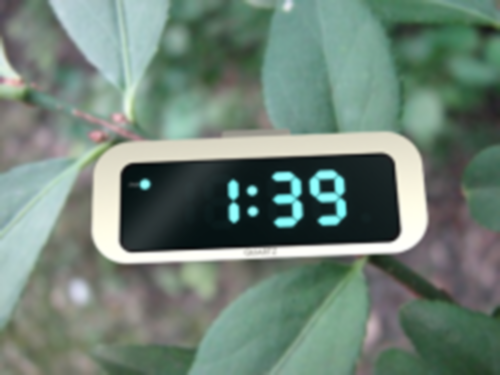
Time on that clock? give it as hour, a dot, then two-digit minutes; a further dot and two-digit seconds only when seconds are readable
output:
1.39
